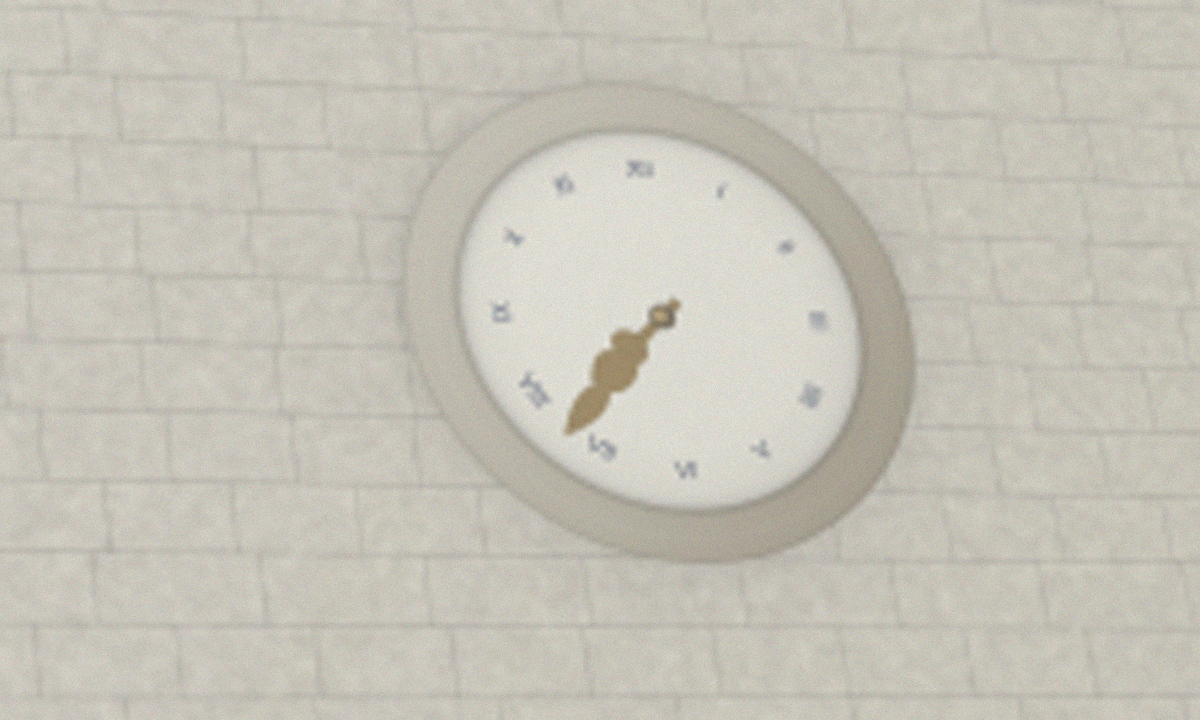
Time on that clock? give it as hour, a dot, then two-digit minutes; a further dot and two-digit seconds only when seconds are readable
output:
7.37
